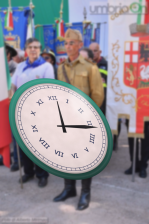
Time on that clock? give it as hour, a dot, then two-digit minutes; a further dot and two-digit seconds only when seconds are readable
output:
12.16
